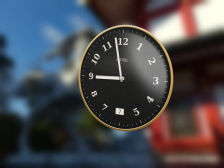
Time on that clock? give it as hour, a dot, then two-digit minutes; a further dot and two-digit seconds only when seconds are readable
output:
8.58
